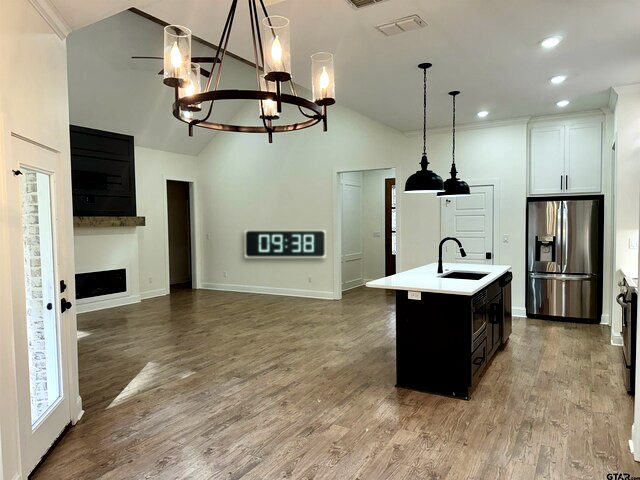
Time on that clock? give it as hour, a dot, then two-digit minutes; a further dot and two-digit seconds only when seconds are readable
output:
9.38
